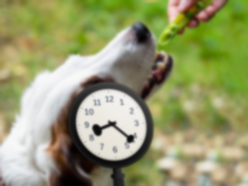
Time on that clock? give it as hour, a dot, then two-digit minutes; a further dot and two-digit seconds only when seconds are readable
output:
8.22
